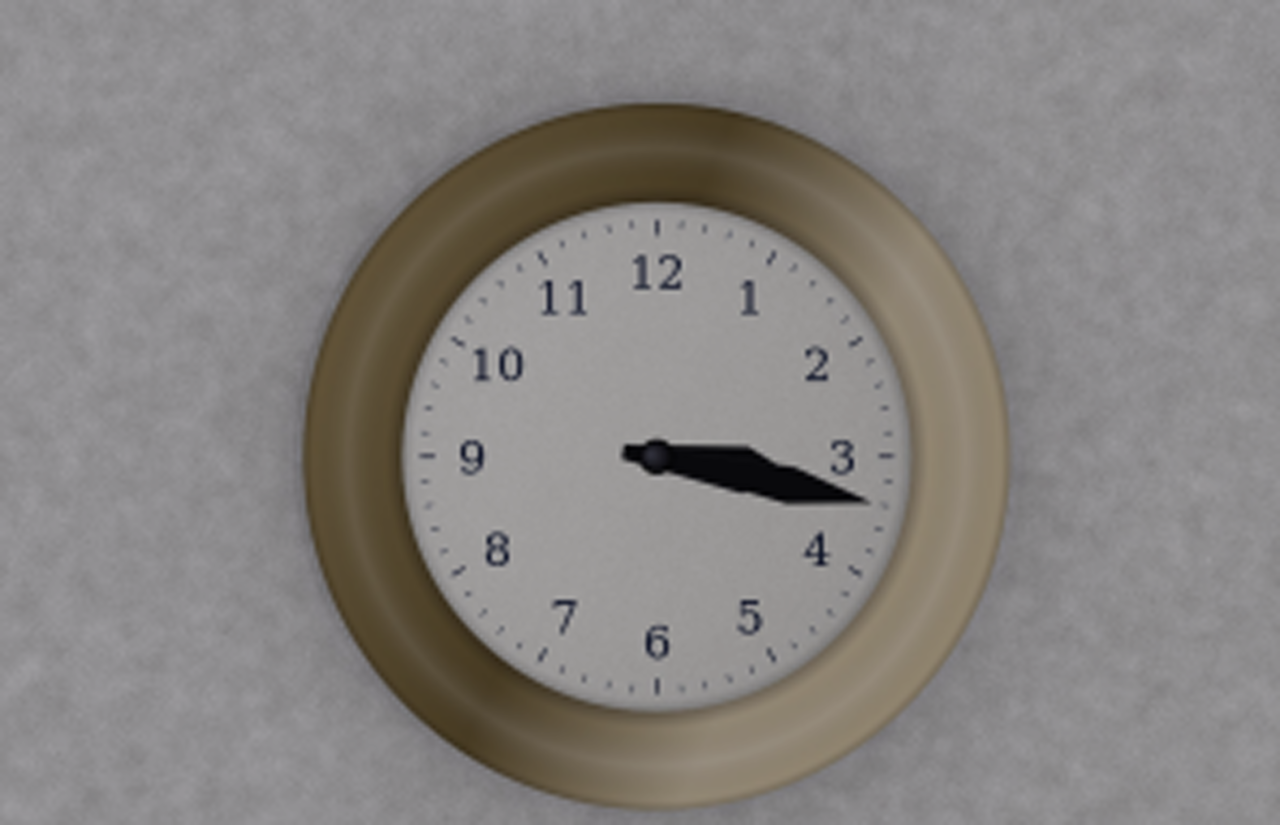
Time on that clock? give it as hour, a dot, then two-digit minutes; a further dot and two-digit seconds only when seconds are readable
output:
3.17
